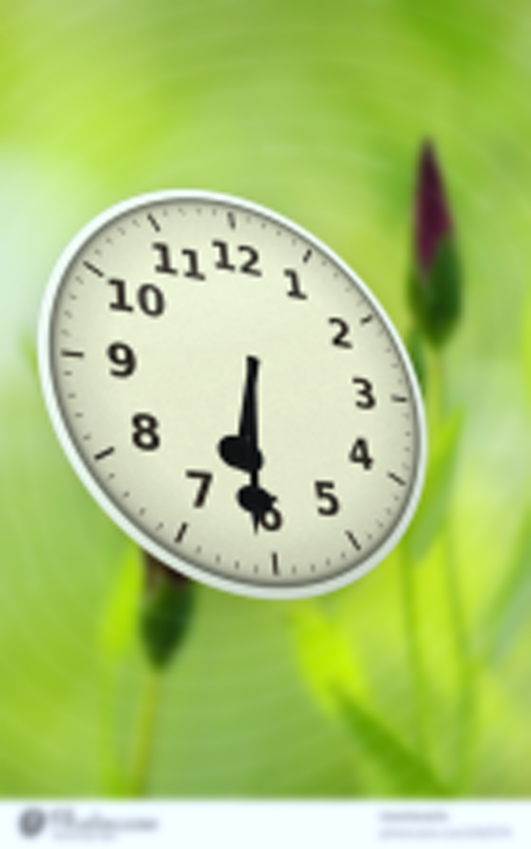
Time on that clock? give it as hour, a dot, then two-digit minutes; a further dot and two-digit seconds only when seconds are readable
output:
6.31
